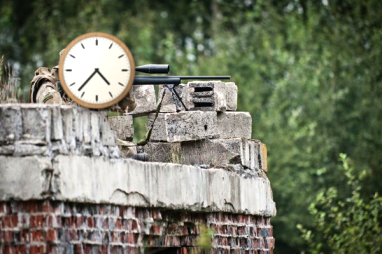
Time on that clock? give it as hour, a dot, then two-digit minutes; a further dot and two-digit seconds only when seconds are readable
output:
4.37
